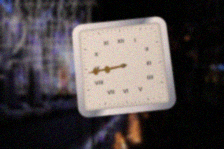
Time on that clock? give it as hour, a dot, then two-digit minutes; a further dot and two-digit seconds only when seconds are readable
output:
8.44
